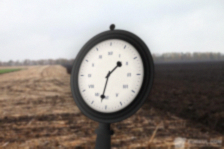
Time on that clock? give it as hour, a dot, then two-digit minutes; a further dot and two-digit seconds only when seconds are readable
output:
1.32
